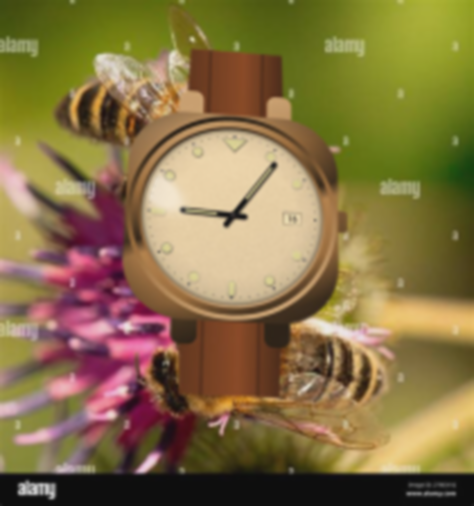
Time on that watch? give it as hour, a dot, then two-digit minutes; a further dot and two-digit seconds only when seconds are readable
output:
9.06
